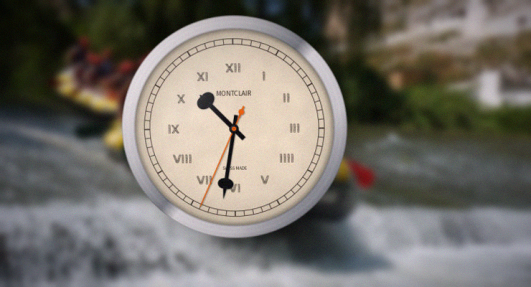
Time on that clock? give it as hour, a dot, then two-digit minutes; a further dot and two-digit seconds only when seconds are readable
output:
10.31.34
